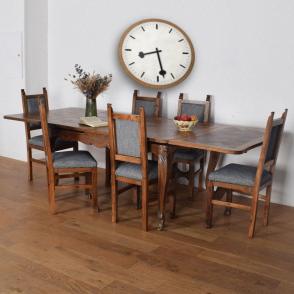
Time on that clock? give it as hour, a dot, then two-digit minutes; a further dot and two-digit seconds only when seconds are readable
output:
8.28
